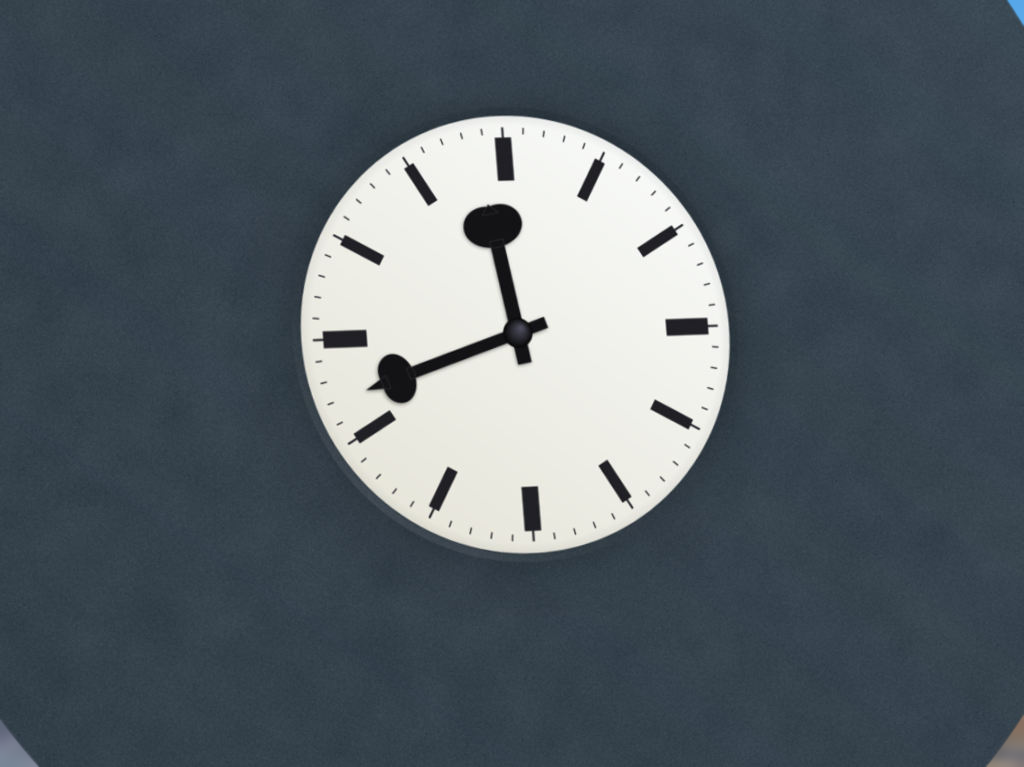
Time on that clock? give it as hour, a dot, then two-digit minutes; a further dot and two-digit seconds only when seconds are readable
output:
11.42
